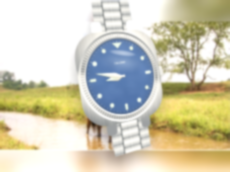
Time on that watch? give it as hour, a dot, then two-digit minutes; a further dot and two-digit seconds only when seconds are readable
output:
8.47
